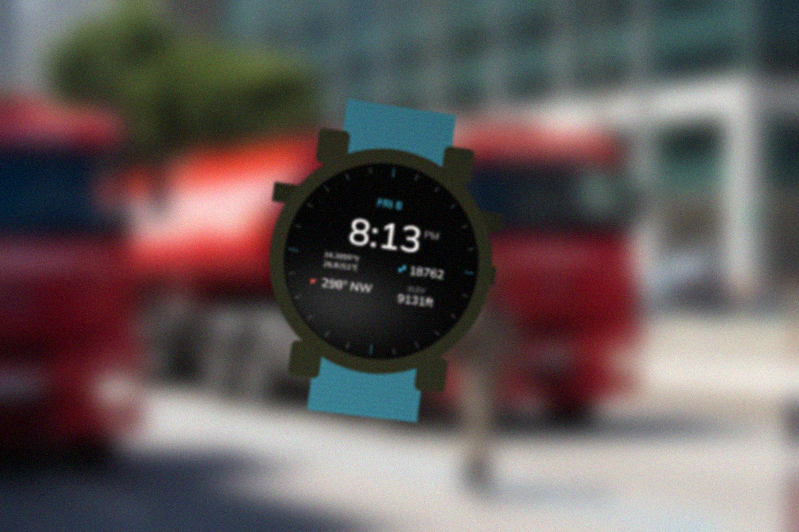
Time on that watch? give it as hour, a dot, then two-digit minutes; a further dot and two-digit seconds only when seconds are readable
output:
8.13
